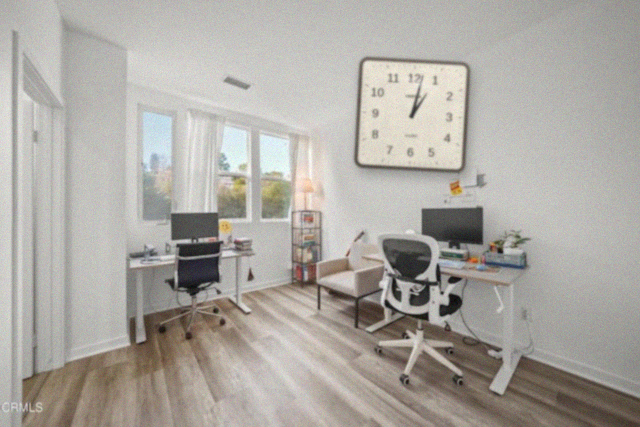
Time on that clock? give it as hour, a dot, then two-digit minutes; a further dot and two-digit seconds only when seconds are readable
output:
1.02
